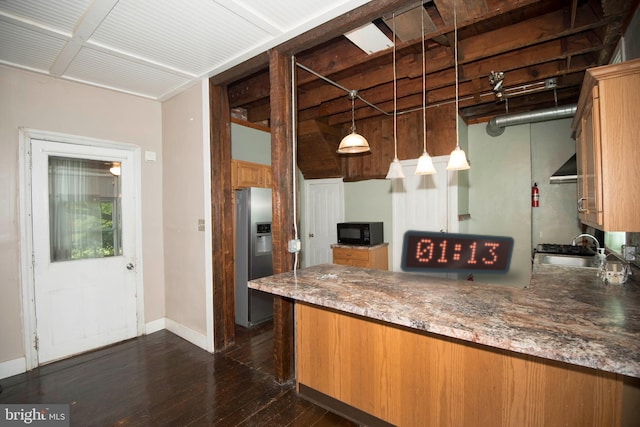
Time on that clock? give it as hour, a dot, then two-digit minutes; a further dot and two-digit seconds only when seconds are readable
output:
1.13
